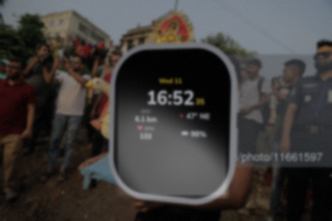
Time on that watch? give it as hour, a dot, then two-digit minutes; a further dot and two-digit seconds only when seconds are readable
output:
16.52
